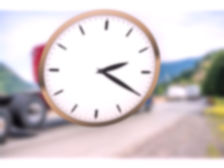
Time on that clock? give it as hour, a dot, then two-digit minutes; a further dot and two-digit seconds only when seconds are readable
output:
2.20
